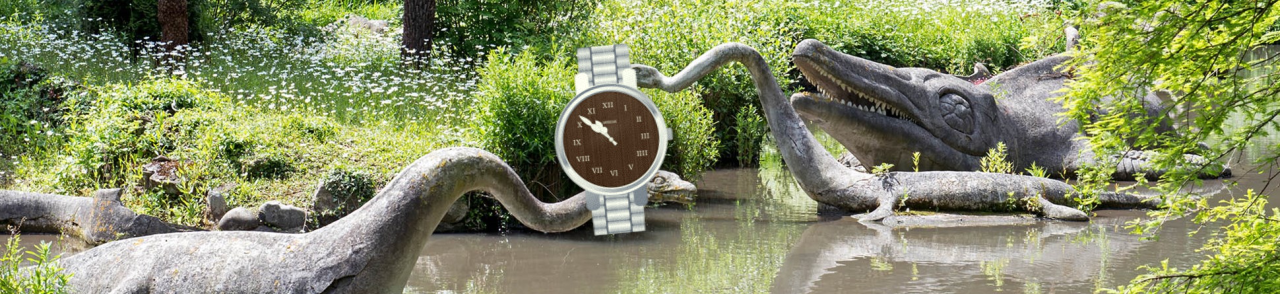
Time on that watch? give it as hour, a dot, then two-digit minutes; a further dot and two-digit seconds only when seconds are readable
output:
10.52
